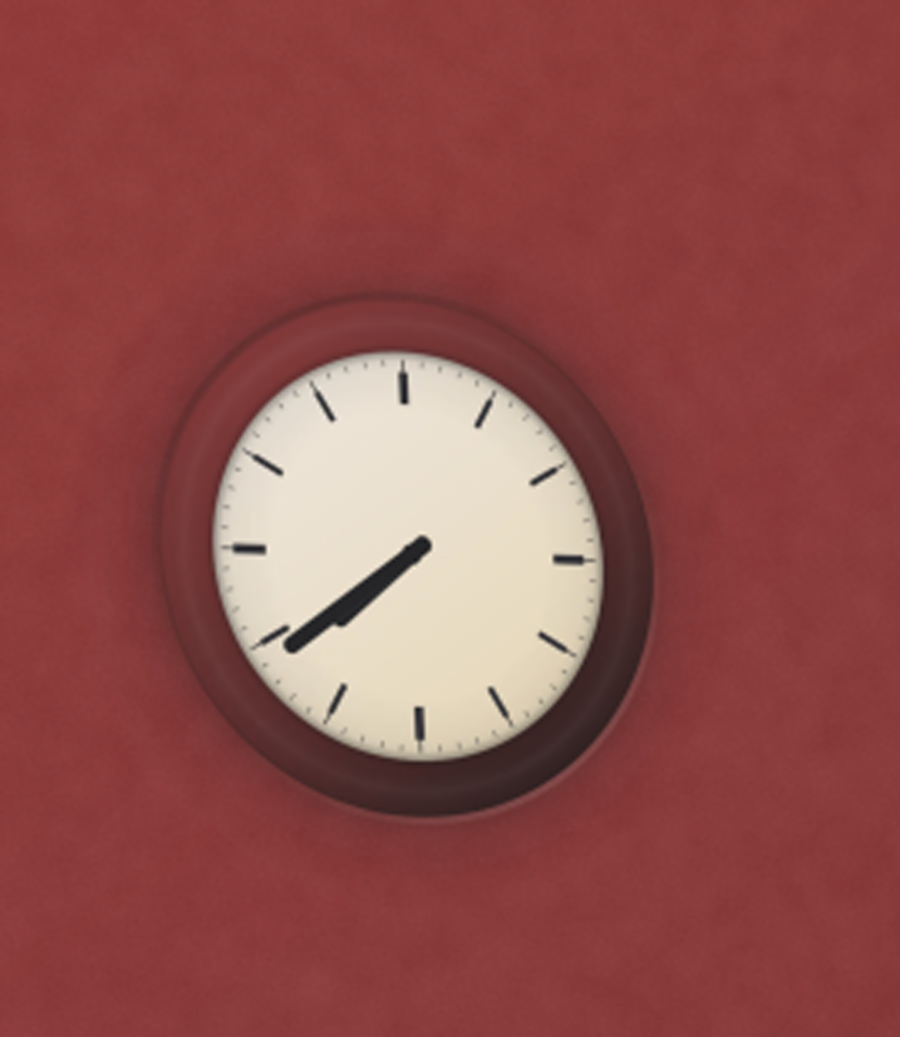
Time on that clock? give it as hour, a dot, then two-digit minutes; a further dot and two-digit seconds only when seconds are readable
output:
7.39
